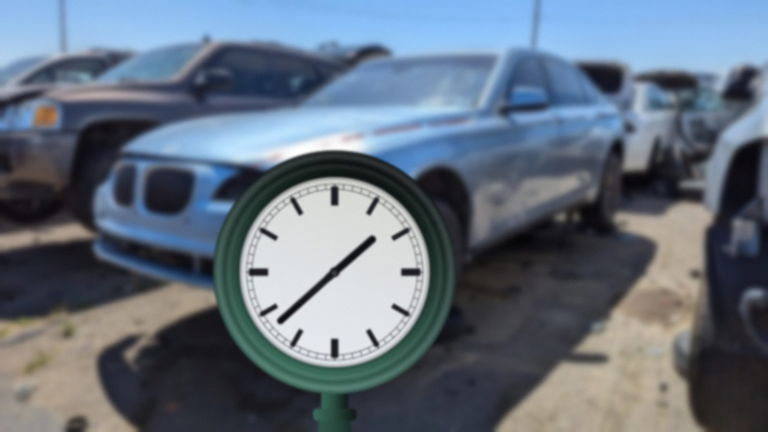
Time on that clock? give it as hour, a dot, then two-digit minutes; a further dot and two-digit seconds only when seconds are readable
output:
1.38
